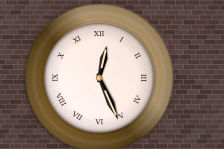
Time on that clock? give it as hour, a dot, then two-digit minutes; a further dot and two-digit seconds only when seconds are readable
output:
12.26
